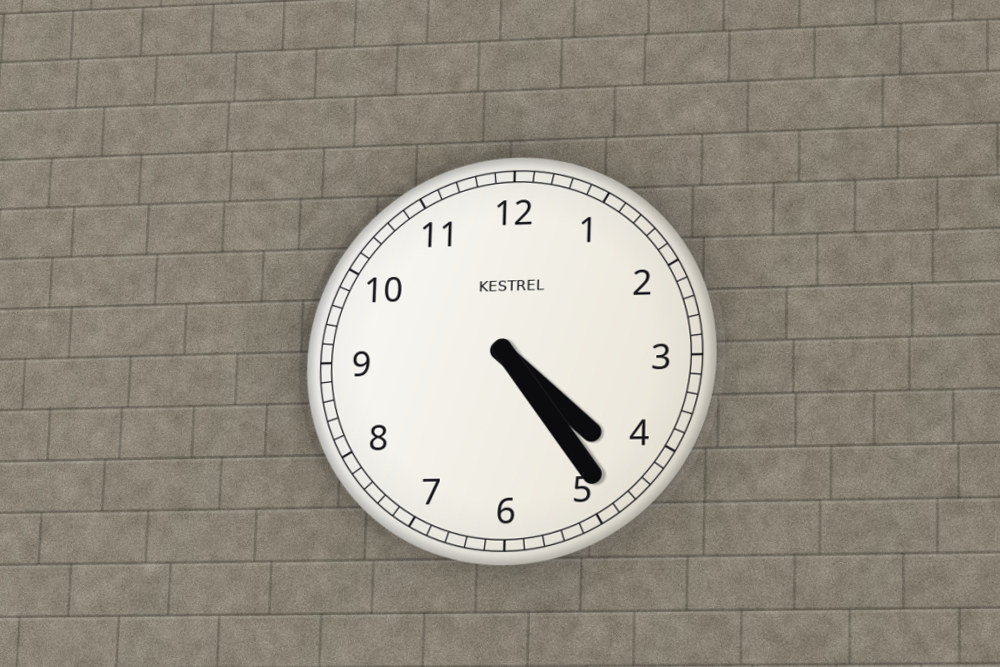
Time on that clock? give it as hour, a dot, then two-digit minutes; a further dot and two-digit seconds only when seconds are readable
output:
4.24
